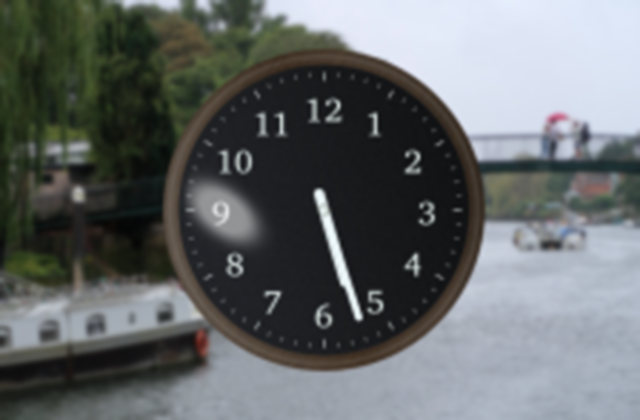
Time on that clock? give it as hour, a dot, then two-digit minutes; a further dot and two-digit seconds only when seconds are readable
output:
5.27
